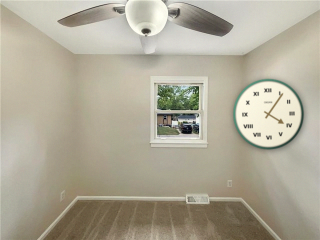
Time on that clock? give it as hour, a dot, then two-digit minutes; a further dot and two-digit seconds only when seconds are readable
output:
4.06
